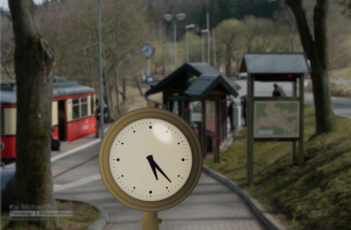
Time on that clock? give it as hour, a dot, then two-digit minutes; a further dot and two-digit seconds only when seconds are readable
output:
5.23
